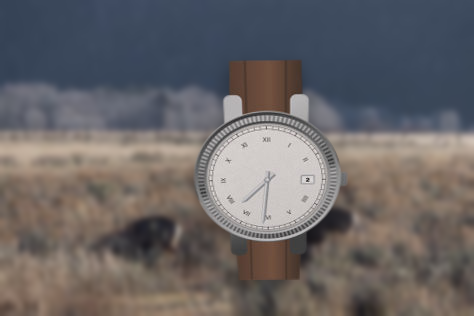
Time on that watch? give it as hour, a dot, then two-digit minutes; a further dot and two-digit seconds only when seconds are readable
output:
7.31
